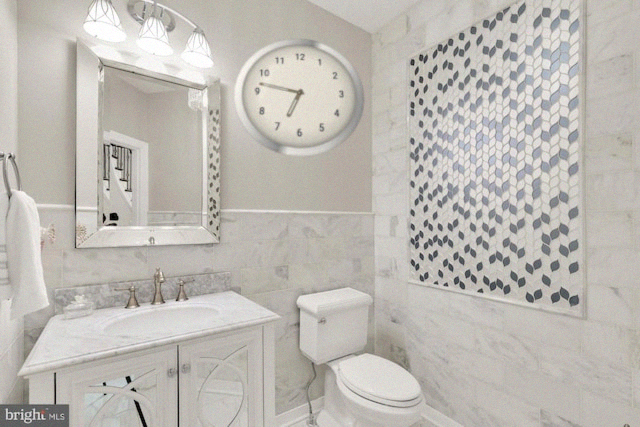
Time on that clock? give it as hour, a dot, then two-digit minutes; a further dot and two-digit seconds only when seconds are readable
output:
6.47
